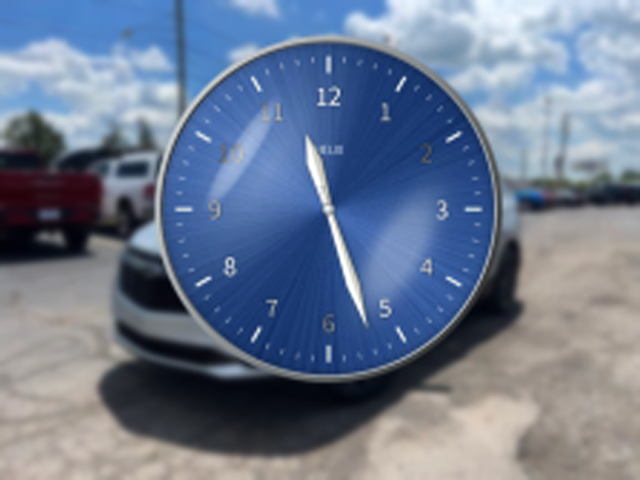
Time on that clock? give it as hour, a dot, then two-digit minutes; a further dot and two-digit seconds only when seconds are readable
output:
11.27
